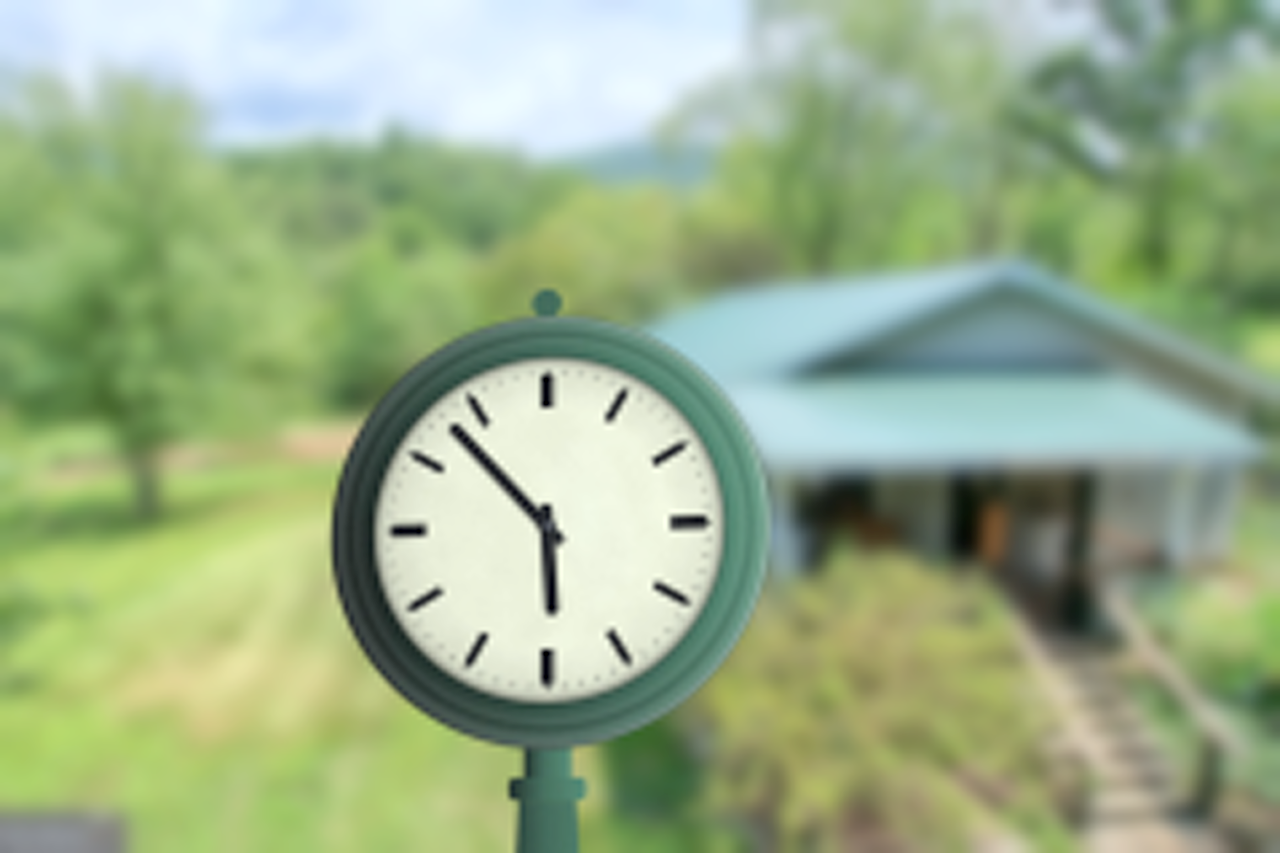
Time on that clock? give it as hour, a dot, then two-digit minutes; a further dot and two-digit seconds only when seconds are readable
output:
5.53
